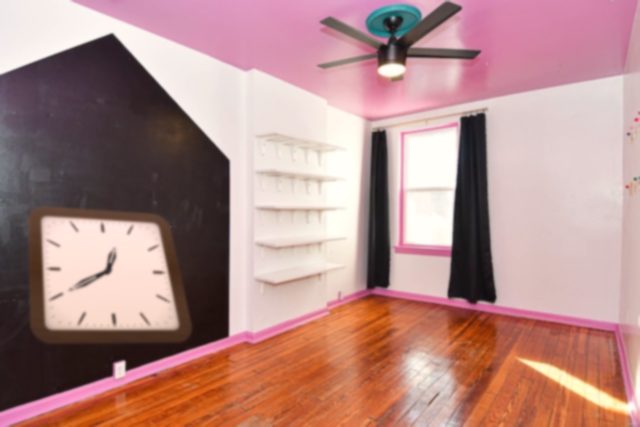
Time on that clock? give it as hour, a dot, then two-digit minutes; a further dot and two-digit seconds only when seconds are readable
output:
12.40
